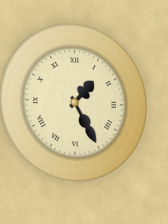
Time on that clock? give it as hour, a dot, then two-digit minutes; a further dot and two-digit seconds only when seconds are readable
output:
1.25
